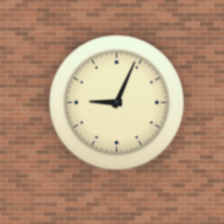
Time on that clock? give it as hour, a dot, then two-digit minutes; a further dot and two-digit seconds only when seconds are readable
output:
9.04
